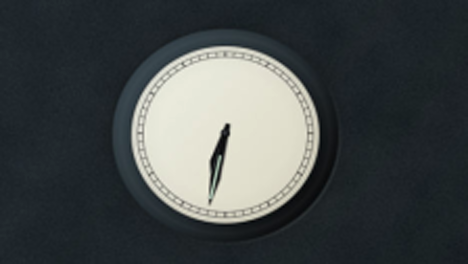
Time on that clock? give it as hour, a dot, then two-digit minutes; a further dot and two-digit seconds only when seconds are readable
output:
6.32
